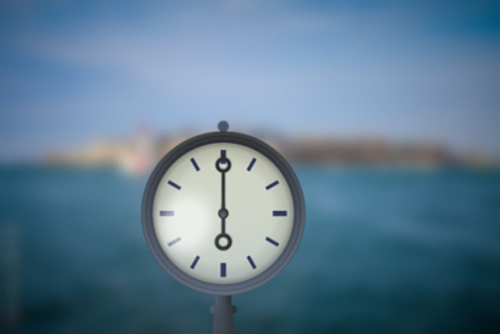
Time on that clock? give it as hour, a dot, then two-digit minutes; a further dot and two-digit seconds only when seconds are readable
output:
6.00
